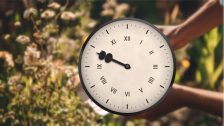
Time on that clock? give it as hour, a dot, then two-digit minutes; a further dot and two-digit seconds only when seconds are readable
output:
9.49
